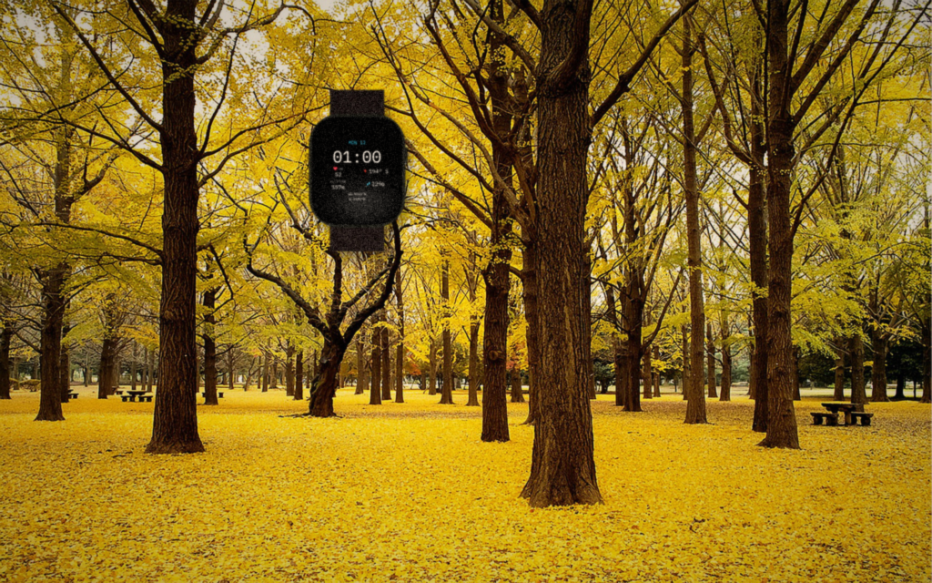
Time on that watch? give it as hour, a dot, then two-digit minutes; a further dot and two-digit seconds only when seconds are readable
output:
1.00
